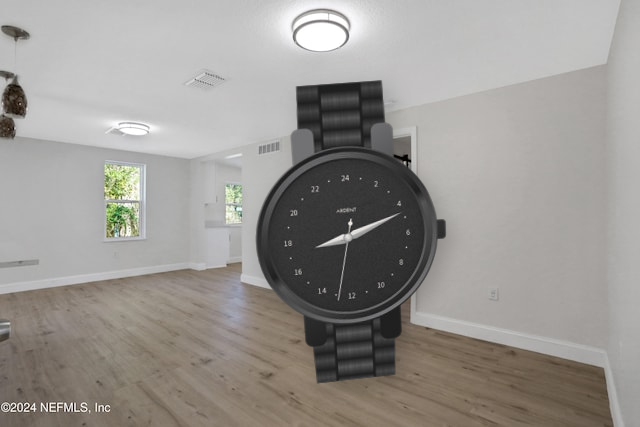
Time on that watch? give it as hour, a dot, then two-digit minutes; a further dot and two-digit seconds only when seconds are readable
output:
17.11.32
